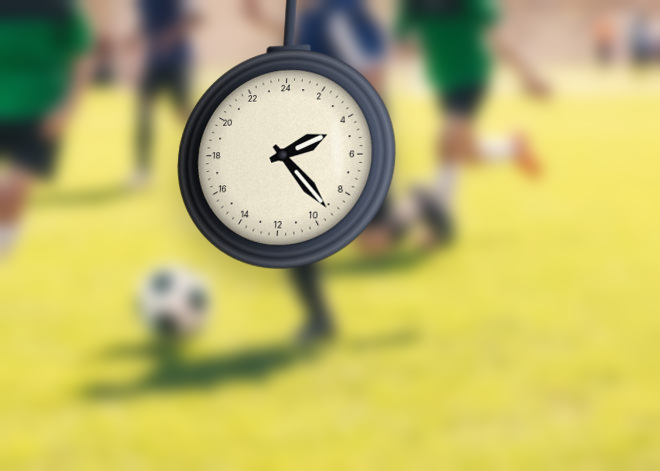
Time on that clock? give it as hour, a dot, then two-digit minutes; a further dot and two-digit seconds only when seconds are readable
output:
4.23
